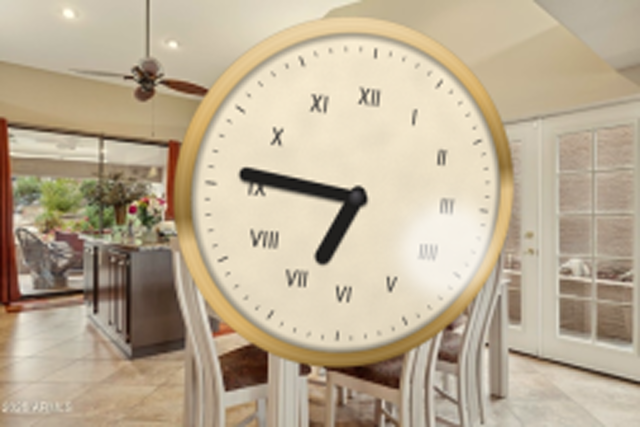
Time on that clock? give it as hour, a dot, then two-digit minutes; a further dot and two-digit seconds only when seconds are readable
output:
6.46
